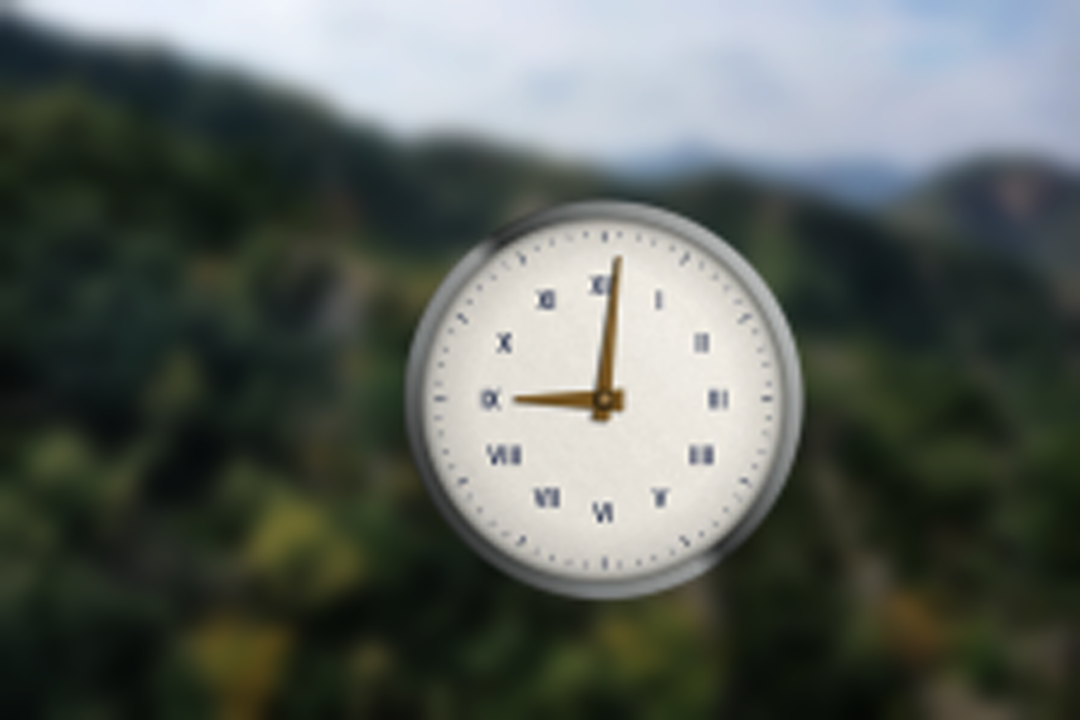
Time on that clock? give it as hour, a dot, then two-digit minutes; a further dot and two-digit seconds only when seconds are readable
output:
9.01
